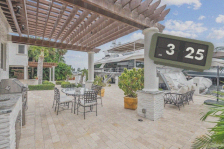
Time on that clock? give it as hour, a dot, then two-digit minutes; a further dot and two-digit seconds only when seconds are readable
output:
3.25
